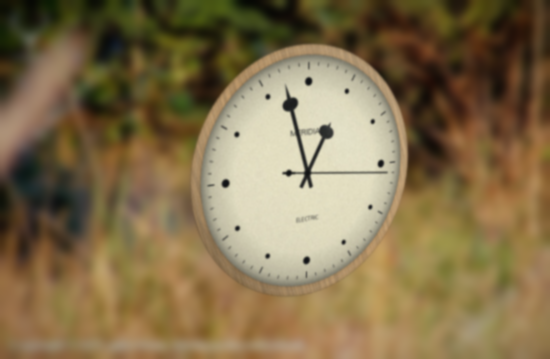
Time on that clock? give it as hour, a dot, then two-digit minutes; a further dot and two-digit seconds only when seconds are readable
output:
12.57.16
